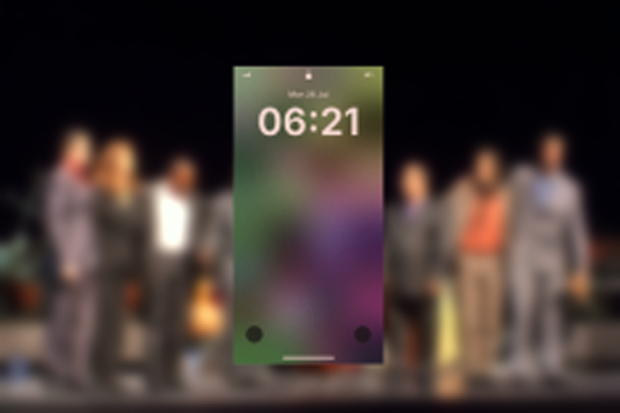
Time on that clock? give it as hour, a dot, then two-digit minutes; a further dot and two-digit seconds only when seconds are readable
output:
6.21
